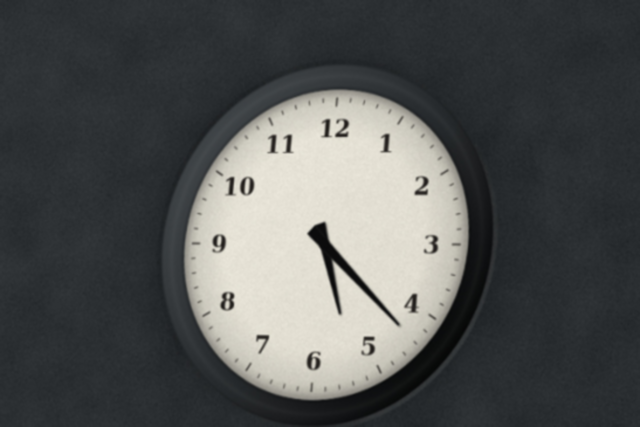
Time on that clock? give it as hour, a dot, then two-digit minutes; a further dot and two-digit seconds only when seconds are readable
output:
5.22
